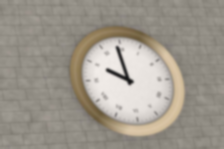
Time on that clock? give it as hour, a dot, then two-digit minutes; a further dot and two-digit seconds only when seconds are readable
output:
9.59
